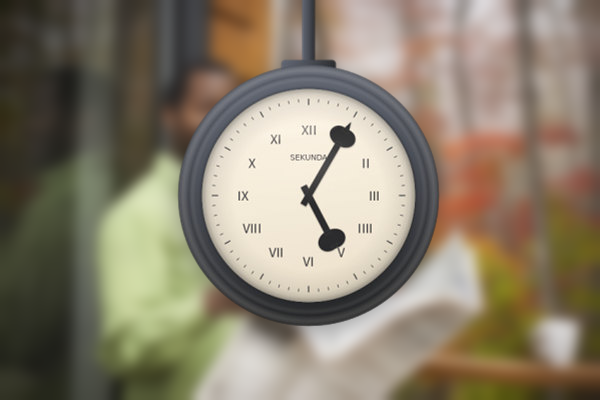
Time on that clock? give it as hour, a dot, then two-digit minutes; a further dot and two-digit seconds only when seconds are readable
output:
5.05
